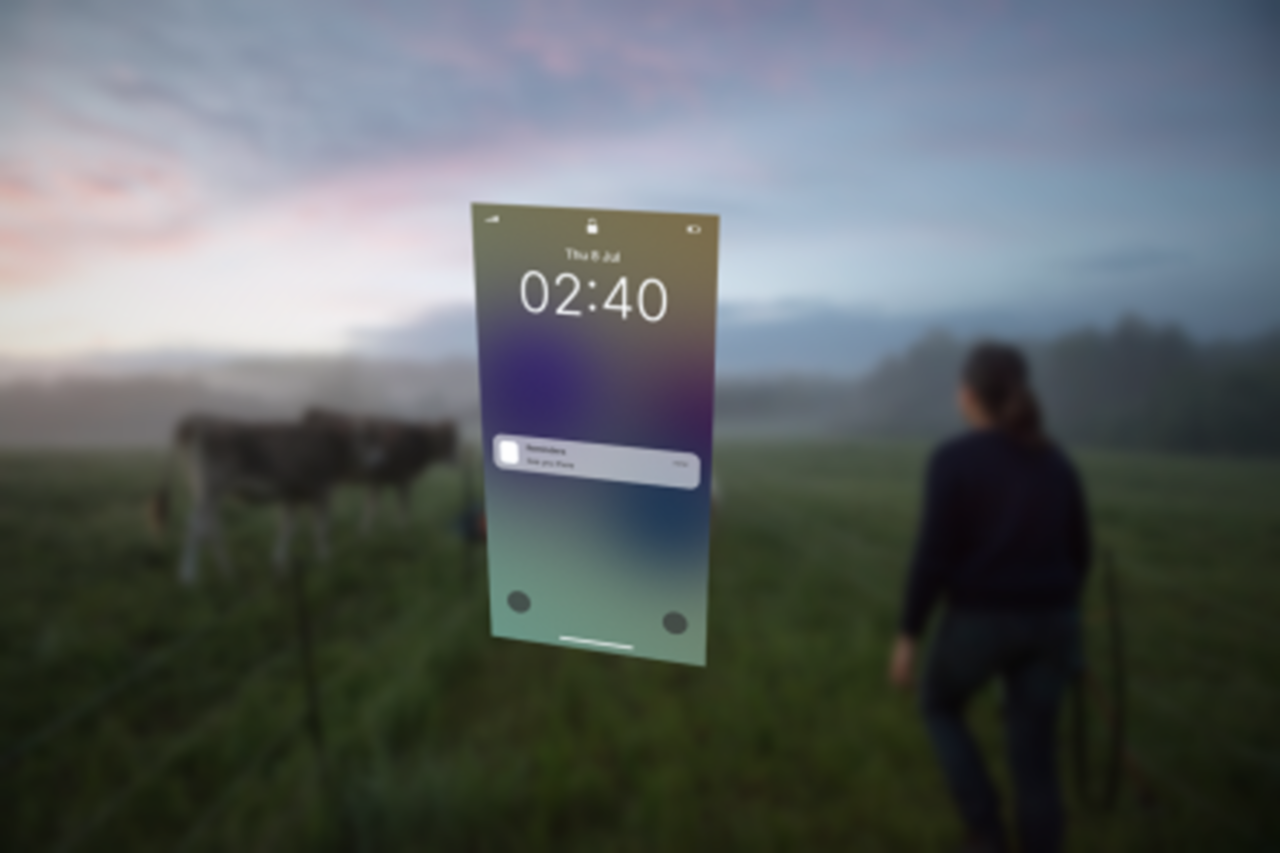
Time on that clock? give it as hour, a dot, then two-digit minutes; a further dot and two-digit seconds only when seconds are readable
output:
2.40
